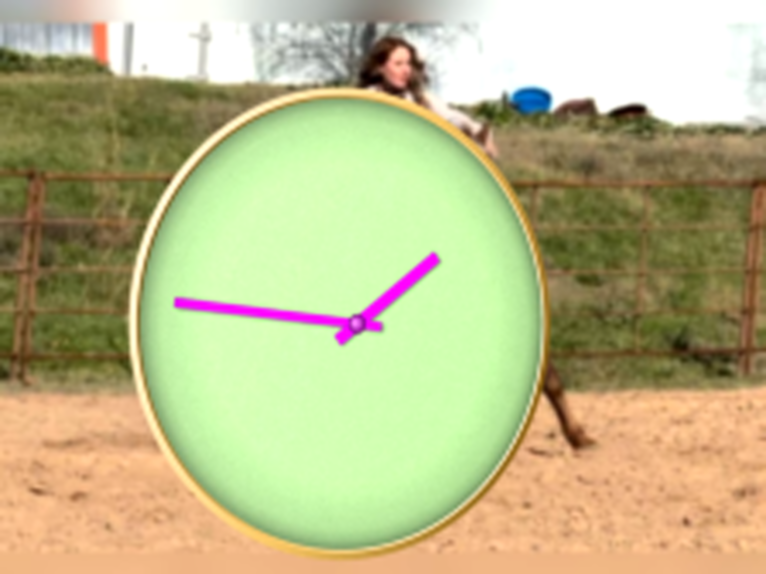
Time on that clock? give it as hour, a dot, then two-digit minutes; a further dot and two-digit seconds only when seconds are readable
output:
1.46
